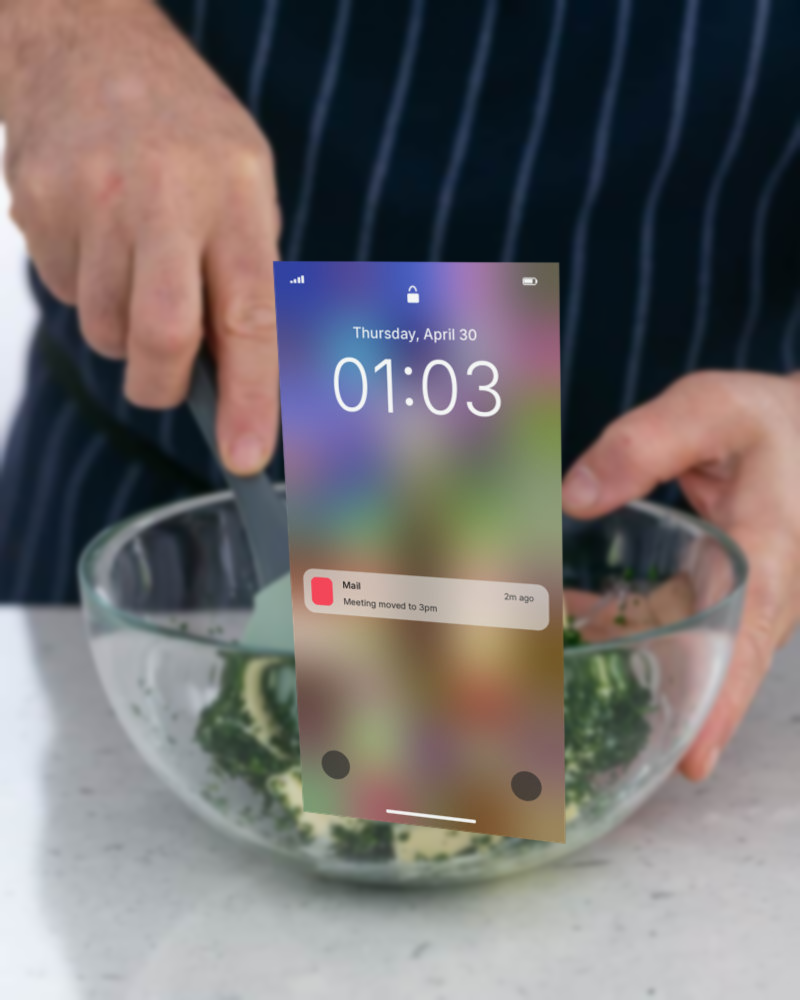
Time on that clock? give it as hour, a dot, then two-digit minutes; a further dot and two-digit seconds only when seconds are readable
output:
1.03
